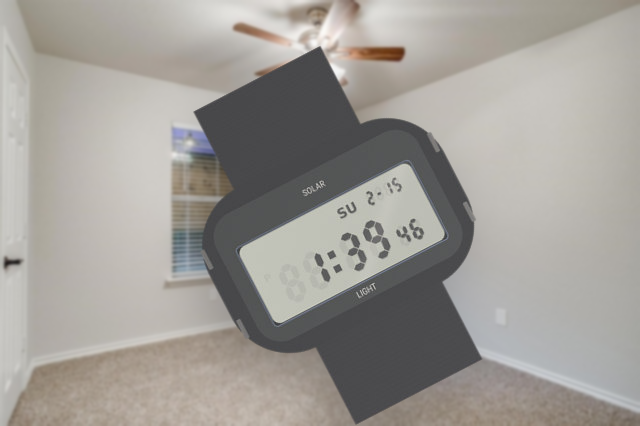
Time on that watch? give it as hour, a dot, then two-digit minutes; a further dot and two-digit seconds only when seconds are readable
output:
1.39.46
